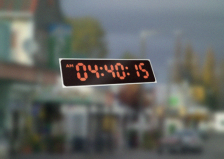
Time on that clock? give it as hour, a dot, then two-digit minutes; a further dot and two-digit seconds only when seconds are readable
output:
4.40.15
